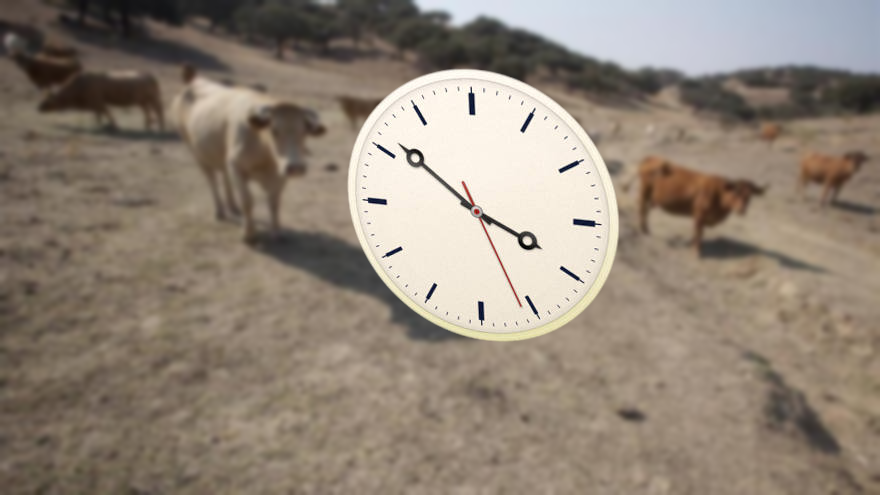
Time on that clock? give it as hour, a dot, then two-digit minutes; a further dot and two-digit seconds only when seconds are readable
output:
3.51.26
